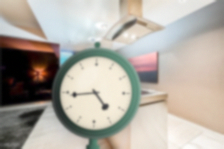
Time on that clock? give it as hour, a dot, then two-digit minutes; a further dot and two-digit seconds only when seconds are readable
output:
4.44
